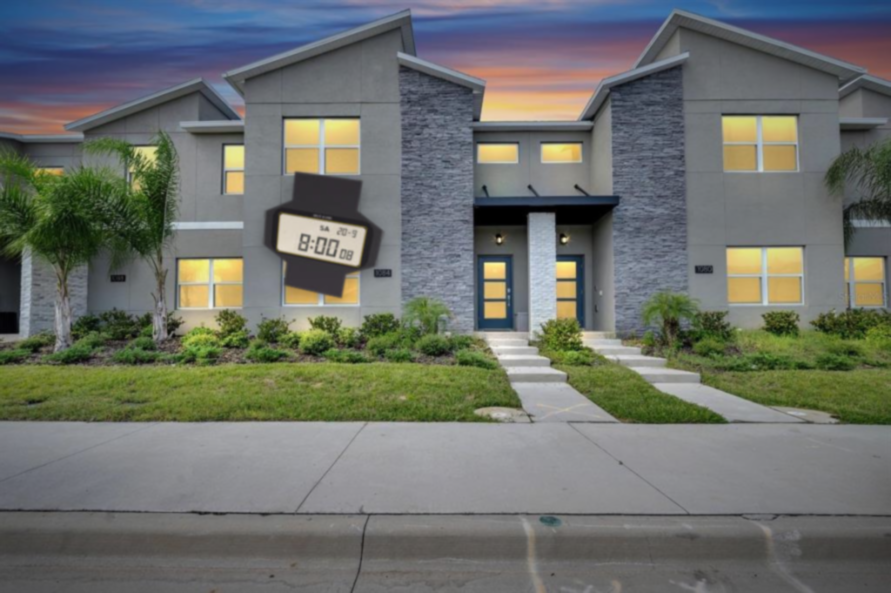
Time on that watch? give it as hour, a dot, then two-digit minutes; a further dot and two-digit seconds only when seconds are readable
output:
8.00
